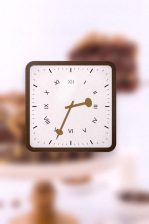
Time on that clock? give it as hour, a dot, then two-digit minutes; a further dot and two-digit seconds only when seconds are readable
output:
2.34
